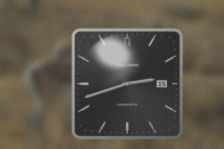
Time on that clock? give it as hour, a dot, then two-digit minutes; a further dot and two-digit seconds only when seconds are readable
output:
2.42
